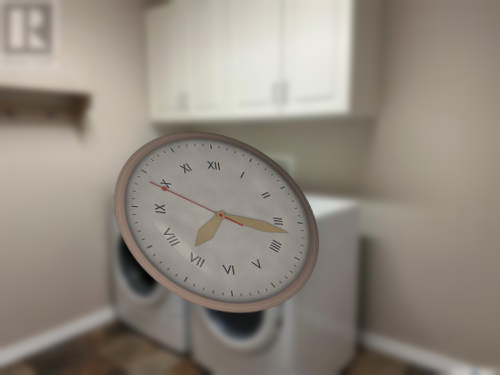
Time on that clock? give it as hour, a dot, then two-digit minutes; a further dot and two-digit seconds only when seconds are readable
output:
7.16.49
